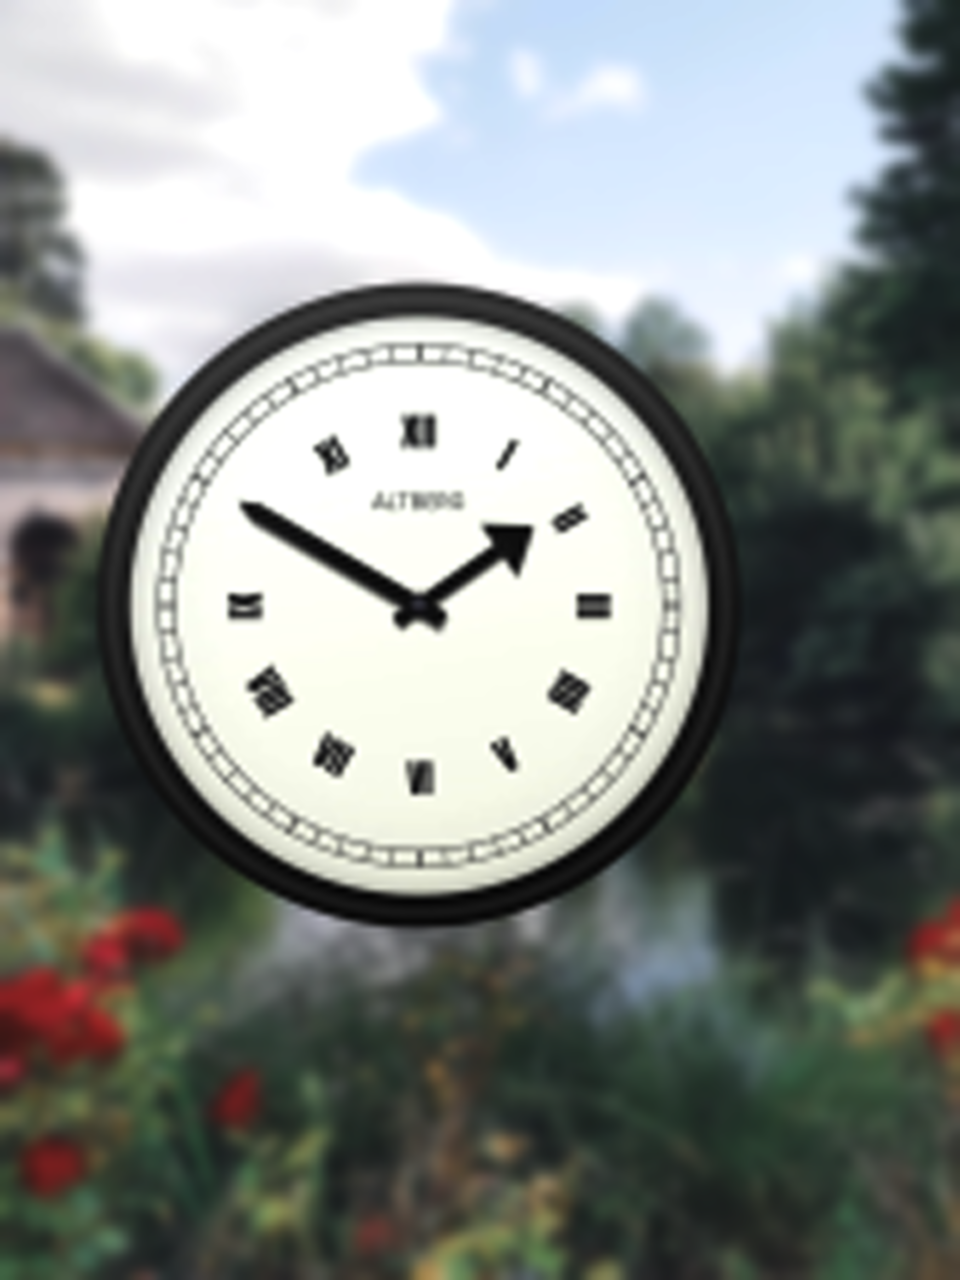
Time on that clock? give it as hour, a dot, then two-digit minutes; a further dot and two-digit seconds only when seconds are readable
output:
1.50
